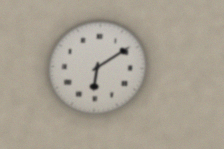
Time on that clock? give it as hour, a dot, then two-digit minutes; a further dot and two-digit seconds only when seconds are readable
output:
6.09
